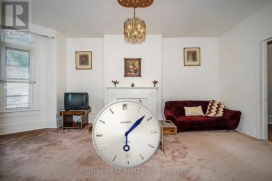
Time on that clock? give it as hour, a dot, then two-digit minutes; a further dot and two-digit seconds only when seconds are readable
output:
6.08
